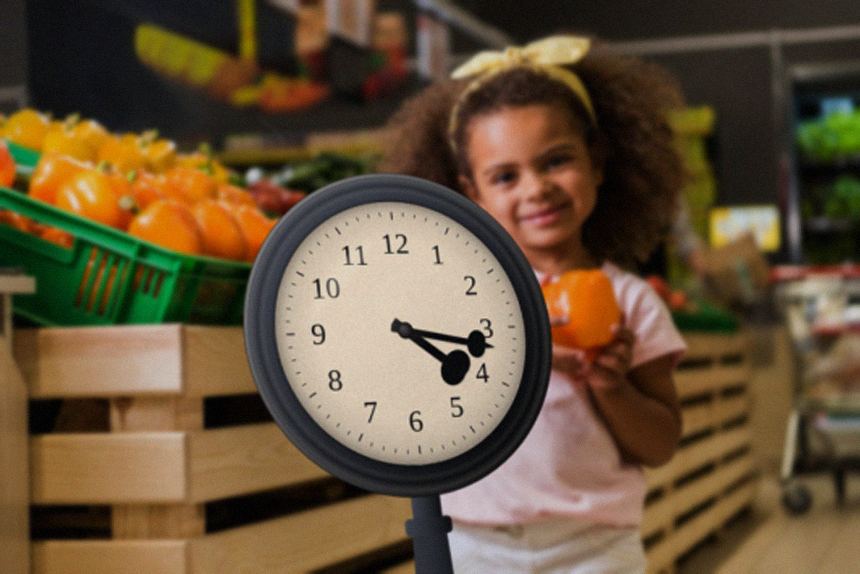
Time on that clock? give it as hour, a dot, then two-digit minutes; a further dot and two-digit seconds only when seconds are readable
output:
4.17
